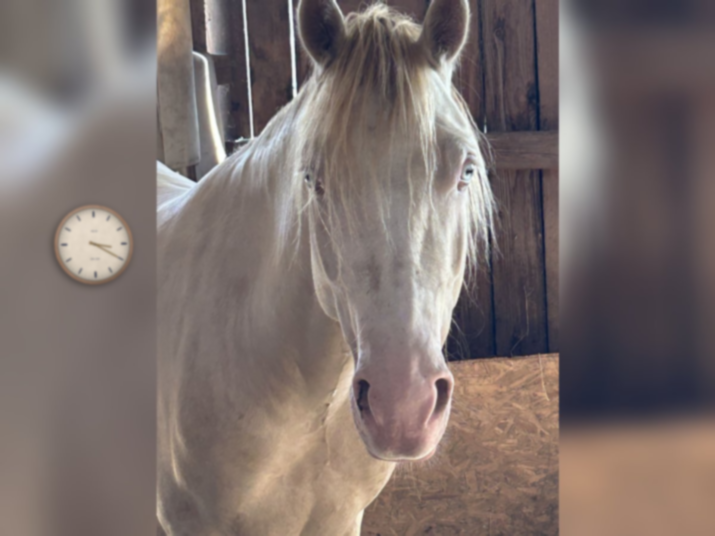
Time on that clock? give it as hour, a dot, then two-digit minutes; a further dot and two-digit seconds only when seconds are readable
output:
3.20
